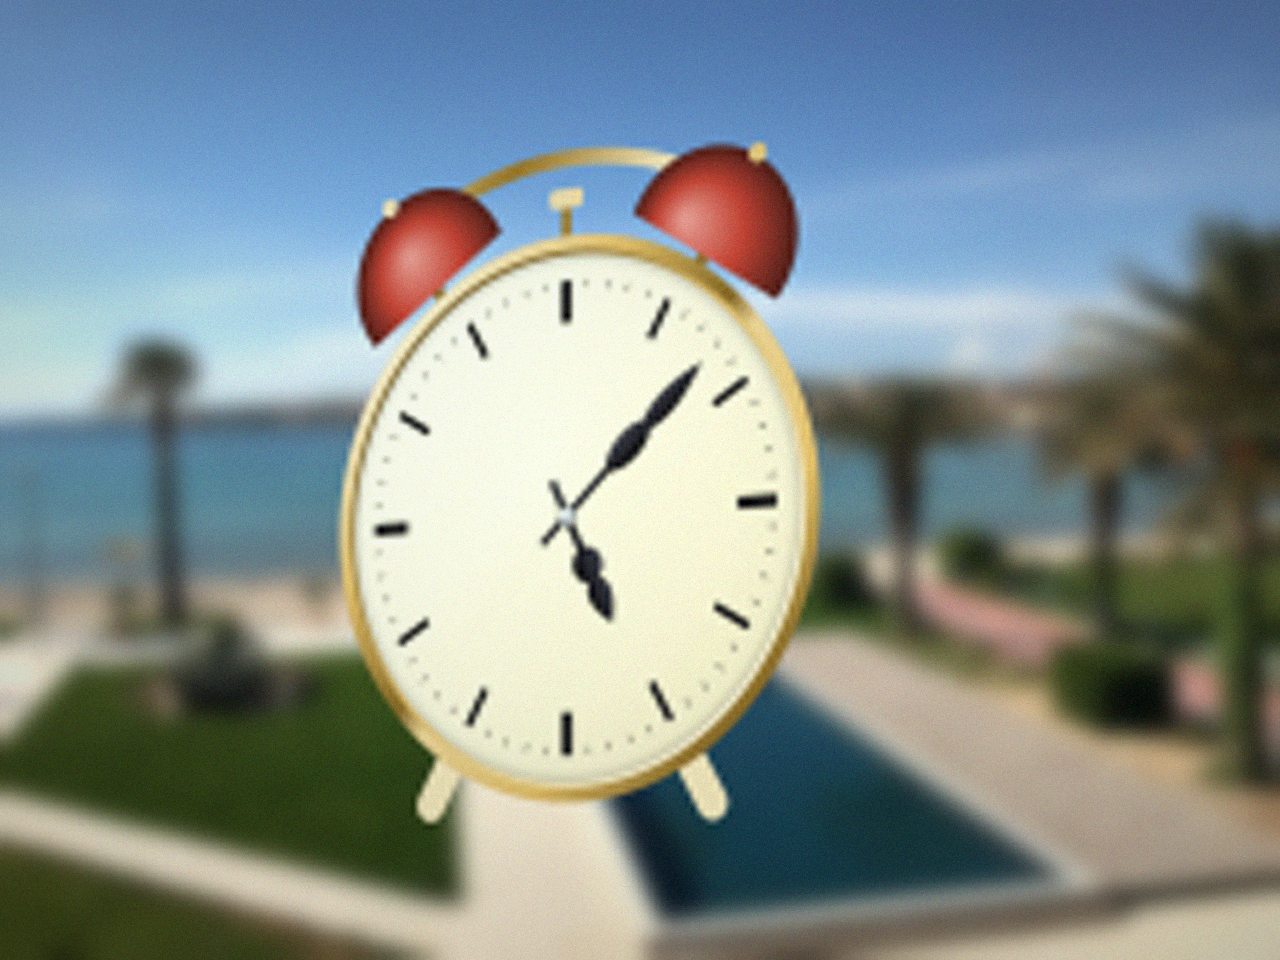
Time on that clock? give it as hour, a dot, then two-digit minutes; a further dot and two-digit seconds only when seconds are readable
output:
5.08
